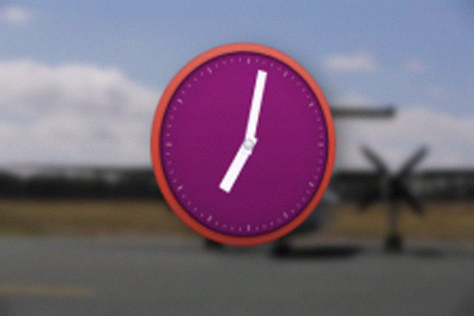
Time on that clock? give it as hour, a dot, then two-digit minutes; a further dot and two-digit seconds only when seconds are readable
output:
7.02
